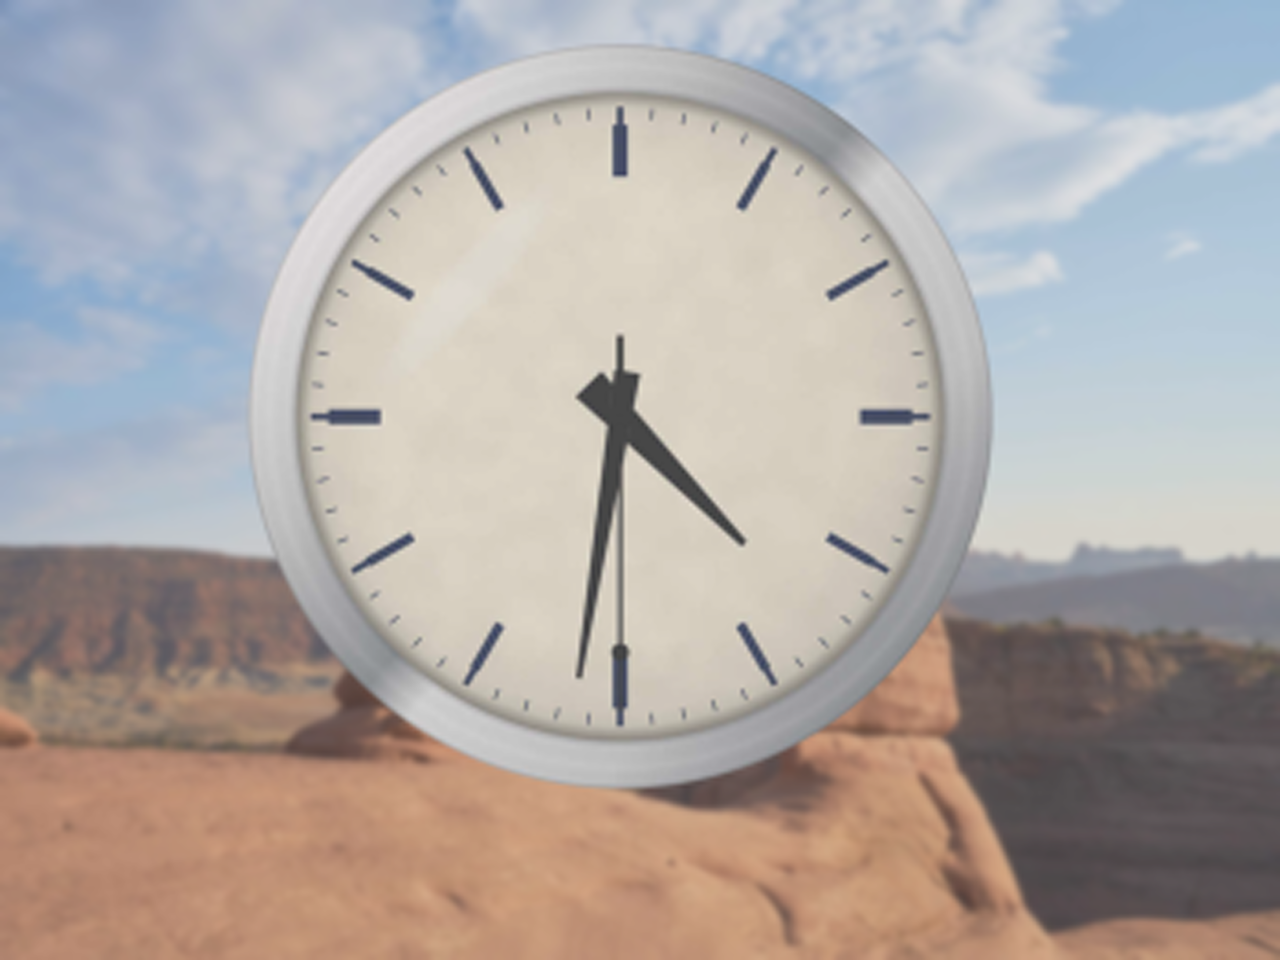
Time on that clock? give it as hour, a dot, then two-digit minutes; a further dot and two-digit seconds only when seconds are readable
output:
4.31.30
